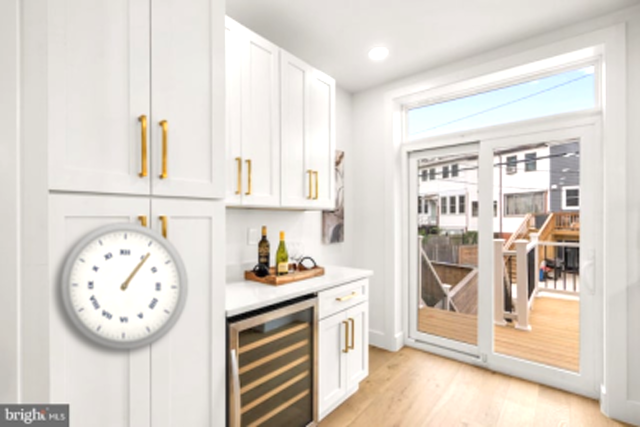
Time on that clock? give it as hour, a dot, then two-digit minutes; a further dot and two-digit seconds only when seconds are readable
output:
1.06
